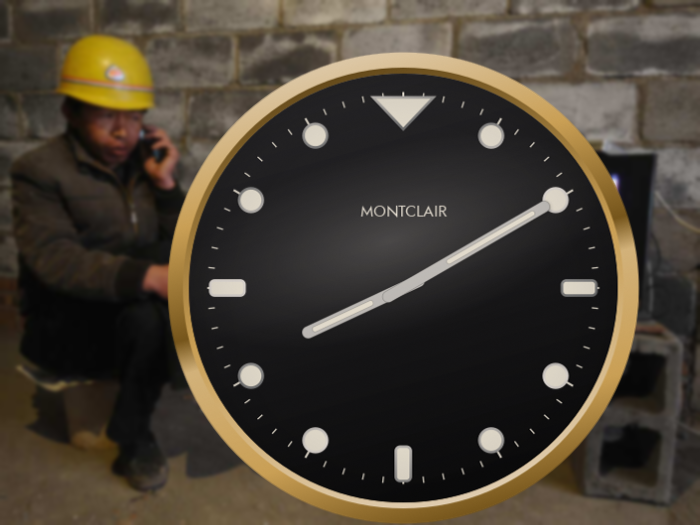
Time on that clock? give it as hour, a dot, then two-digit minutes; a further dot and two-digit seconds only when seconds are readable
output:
8.10
